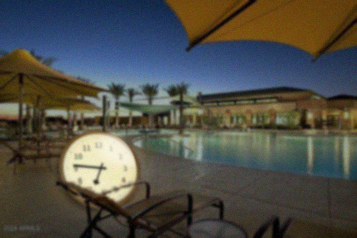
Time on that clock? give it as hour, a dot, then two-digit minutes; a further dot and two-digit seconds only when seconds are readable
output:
6.46
